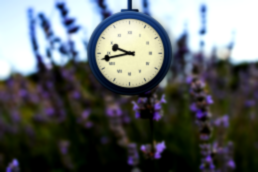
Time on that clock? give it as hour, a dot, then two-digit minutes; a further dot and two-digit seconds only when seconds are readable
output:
9.43
